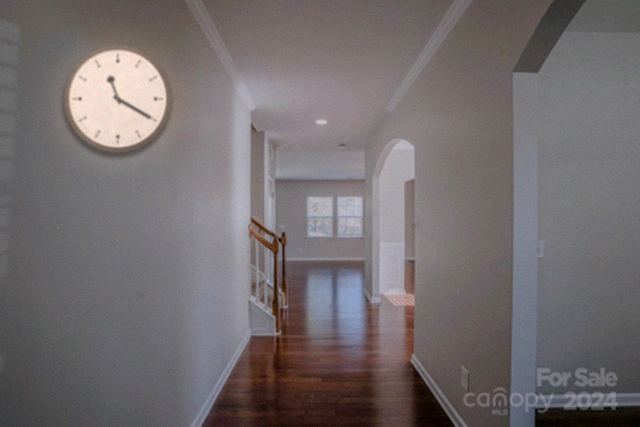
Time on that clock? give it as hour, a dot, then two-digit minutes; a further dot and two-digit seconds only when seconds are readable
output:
11.20
